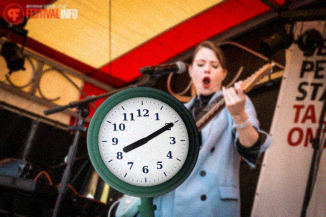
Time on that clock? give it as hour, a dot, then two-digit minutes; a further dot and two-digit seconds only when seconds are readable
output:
8.10
